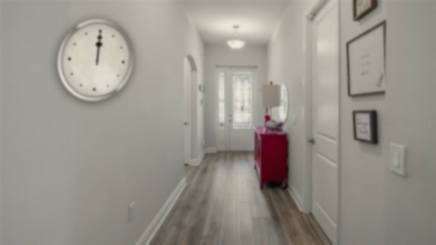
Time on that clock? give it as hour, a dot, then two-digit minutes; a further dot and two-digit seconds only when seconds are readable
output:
12.00
